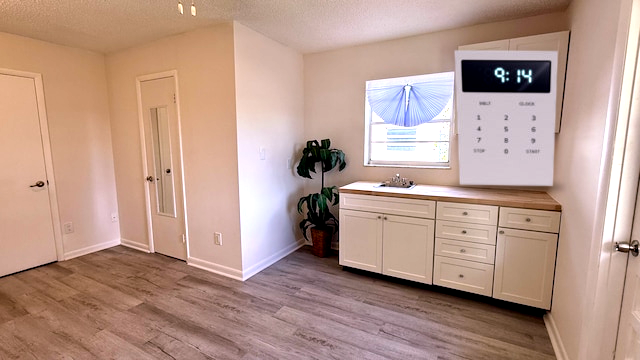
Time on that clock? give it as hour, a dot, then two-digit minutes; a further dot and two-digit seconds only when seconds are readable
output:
9.14
